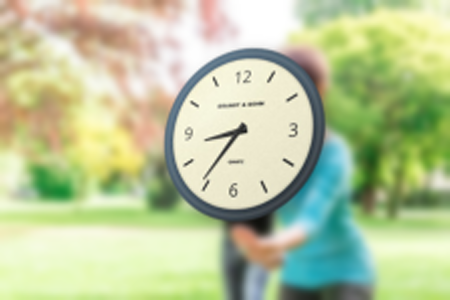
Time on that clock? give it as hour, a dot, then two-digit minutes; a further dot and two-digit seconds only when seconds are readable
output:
8.36
